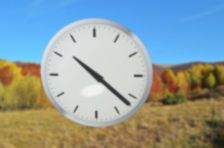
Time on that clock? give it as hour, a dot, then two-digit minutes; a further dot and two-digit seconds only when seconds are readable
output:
10.22
